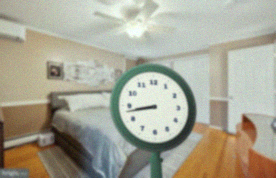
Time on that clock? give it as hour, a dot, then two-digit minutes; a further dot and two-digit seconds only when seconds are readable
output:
8.43
